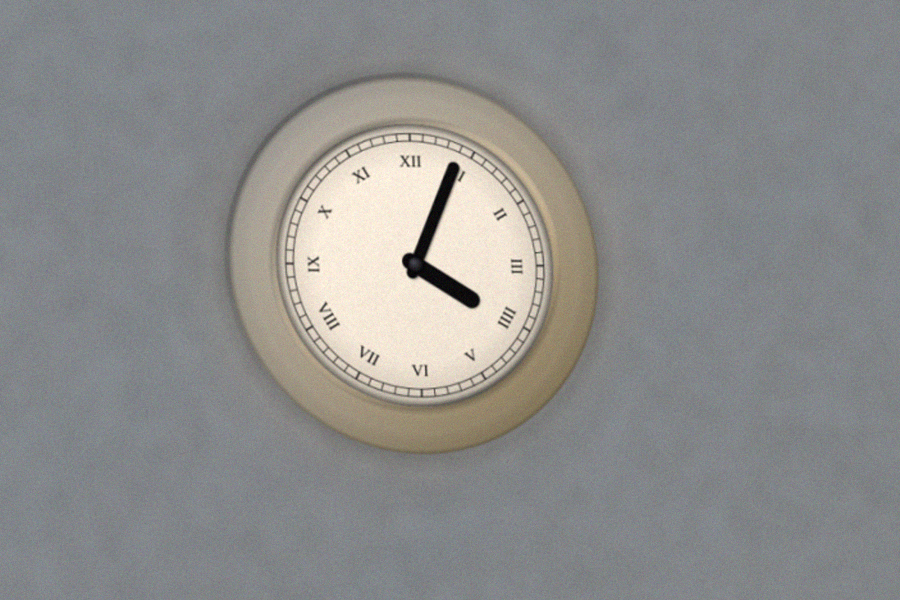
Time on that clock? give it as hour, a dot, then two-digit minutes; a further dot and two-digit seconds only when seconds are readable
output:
4.04
